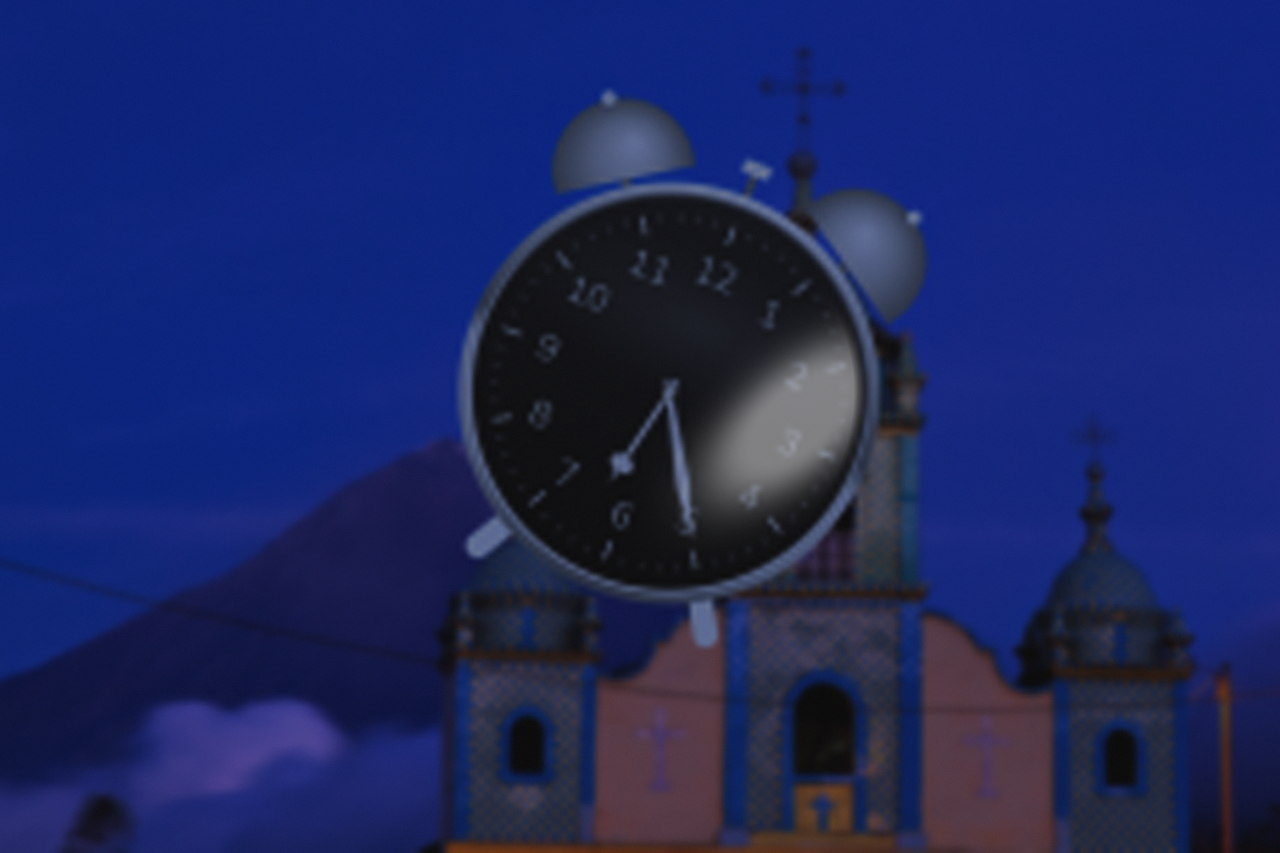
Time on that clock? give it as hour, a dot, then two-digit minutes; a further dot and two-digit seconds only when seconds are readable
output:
6.25
